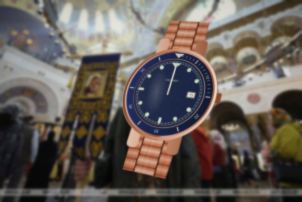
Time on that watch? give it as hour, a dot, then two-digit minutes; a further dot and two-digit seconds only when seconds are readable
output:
12.00
